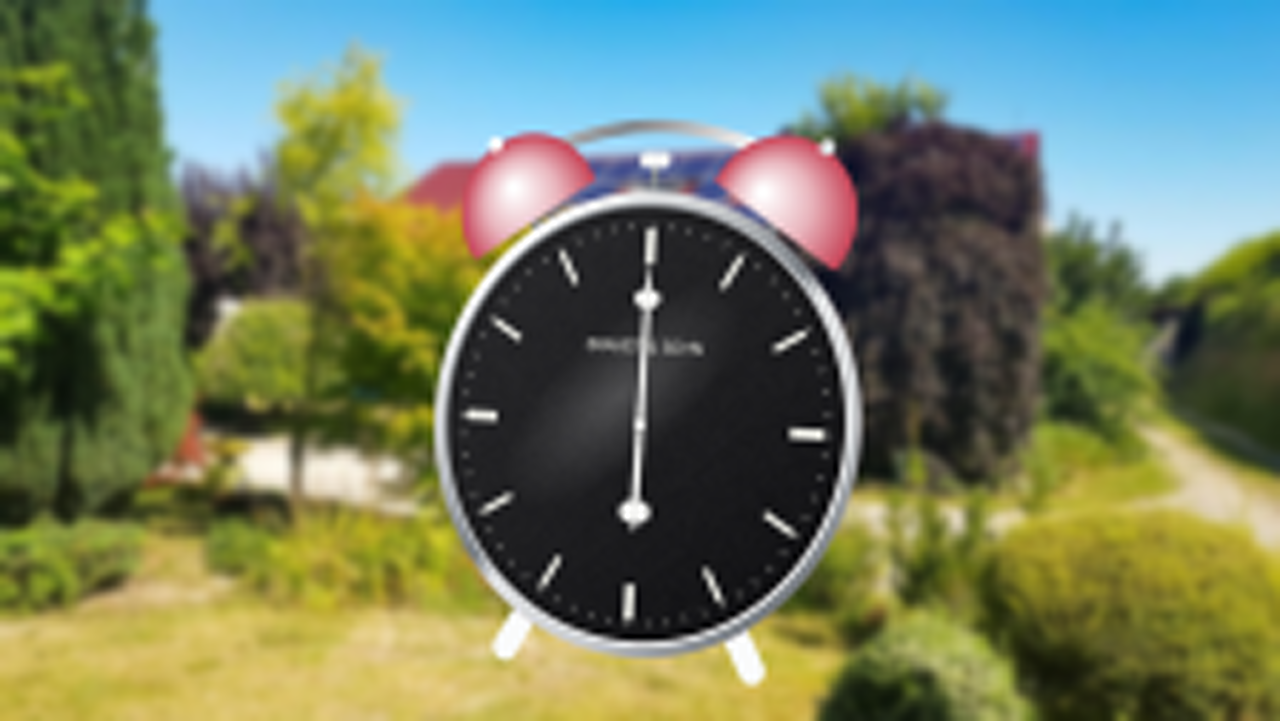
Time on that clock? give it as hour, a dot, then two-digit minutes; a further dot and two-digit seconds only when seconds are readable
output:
6.00
